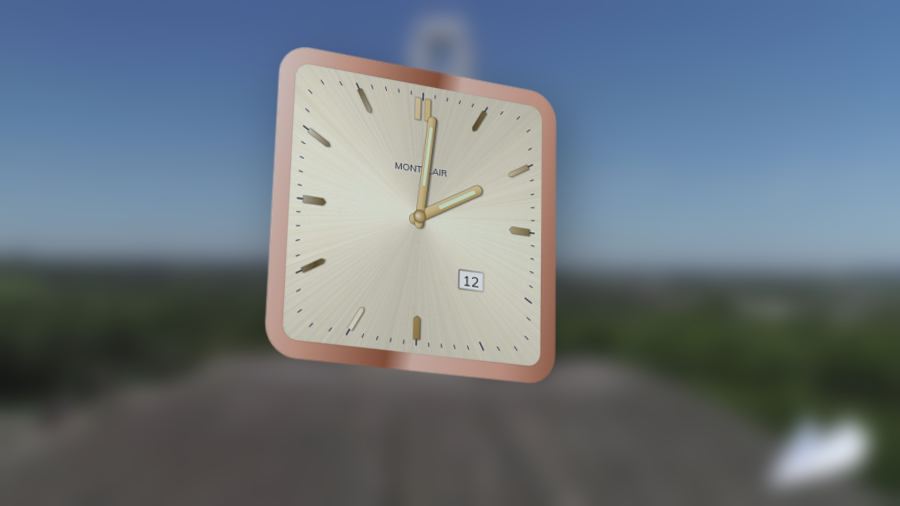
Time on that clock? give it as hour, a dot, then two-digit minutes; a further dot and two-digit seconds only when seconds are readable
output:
2.01
